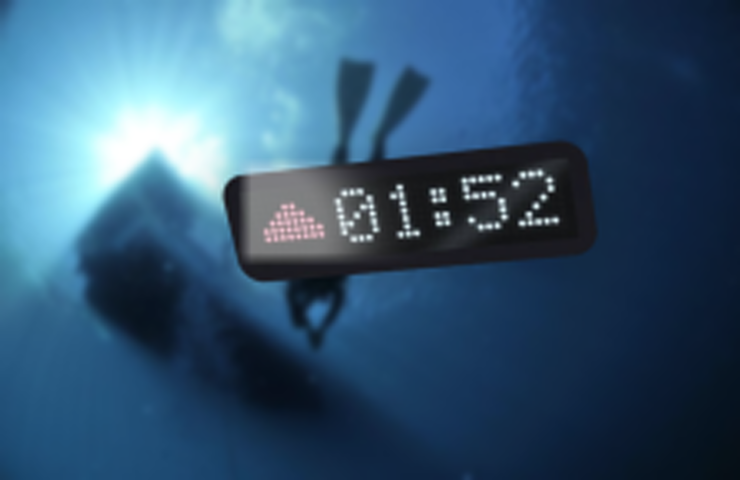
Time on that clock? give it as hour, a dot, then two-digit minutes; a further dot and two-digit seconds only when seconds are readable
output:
1.52
